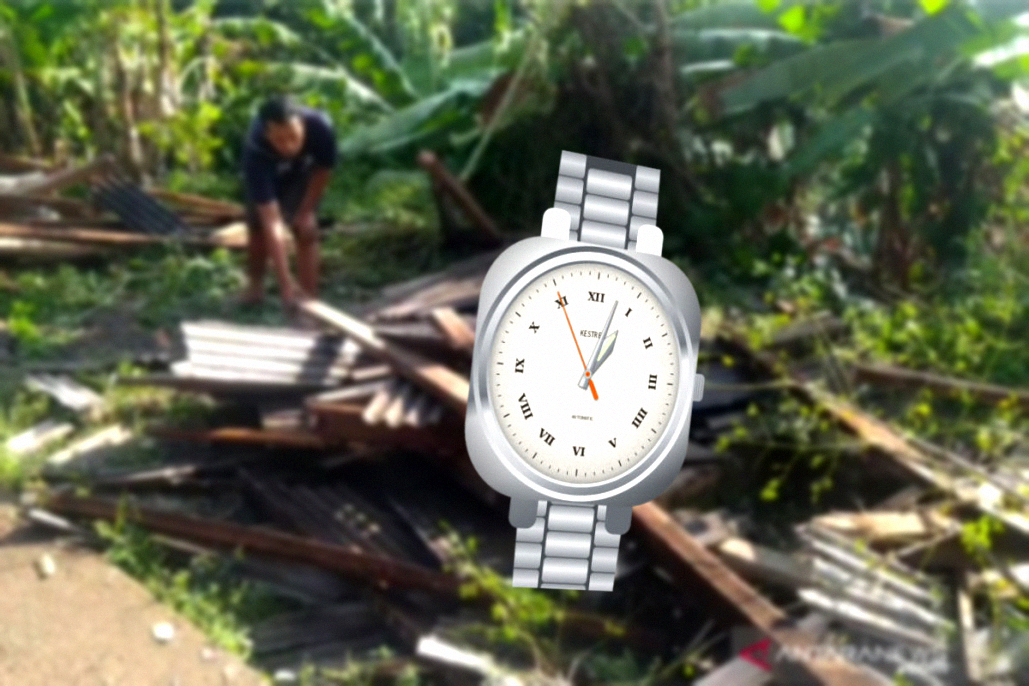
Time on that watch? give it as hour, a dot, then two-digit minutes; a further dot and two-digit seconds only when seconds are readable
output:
1.02.55
